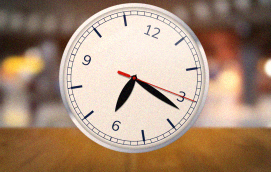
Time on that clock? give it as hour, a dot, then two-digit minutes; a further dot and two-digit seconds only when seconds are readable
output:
6.17.15
